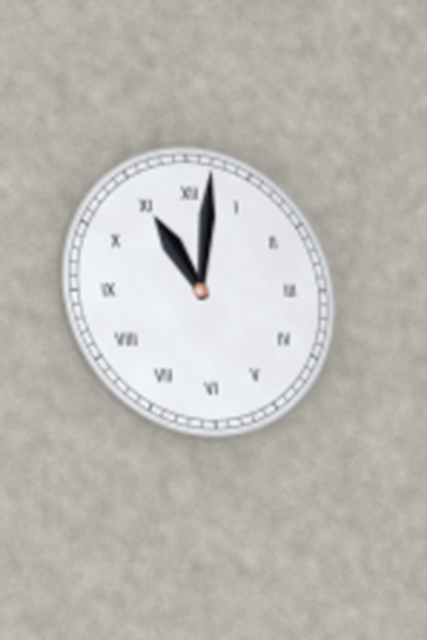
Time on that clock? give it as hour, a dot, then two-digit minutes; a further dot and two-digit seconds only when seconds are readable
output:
11.02
